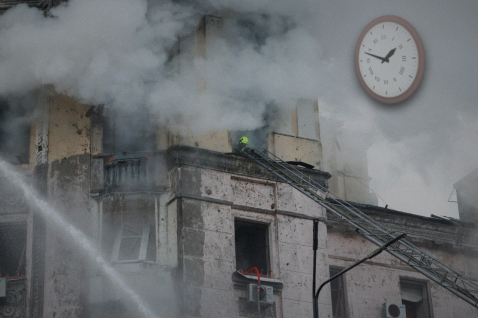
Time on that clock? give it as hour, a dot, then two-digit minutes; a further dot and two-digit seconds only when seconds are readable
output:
1.48
